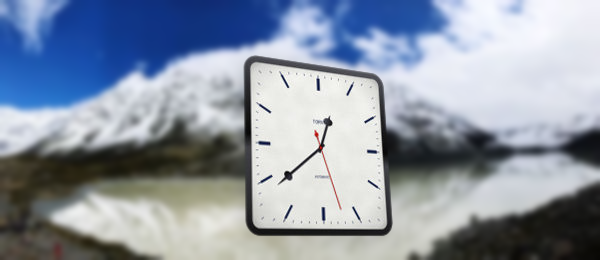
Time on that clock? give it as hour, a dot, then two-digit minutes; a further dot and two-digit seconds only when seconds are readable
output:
12.38.27
